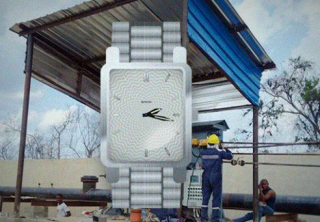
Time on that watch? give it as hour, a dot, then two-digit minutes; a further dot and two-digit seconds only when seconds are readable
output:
2.17
